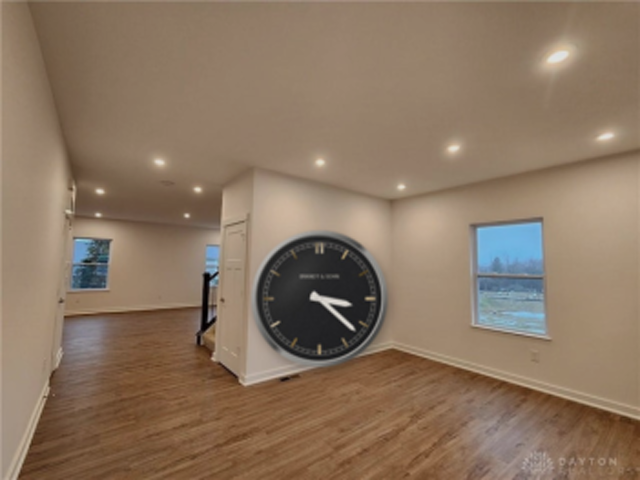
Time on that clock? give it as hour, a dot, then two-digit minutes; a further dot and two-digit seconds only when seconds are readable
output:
3.22
